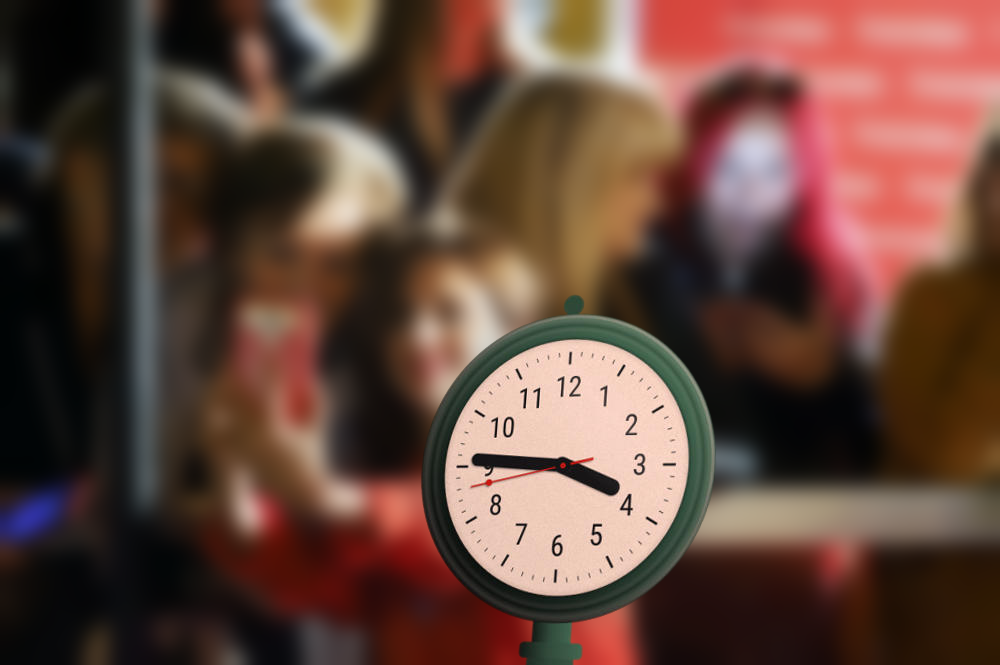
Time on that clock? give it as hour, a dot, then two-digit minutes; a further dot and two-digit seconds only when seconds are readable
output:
3.45.43
